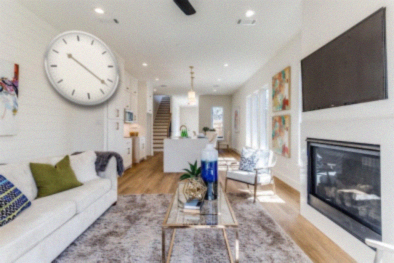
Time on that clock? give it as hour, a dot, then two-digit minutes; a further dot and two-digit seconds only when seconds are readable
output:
10.22
